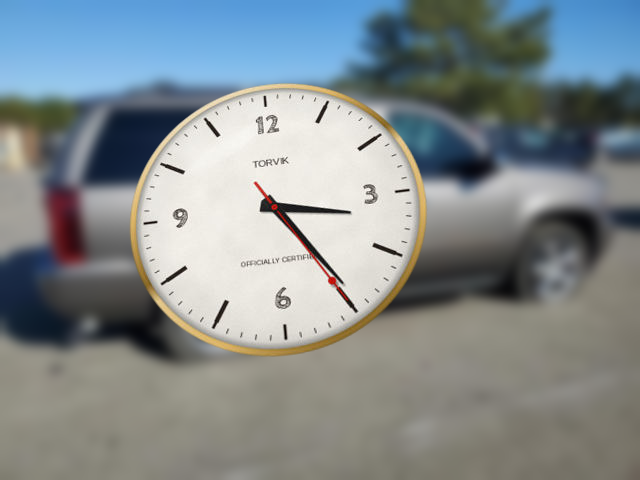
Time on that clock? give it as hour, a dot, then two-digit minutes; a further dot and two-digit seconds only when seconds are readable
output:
3.24.25
